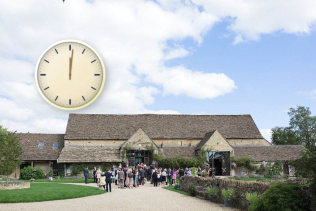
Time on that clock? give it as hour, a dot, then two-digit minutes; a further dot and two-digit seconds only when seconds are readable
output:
12.01
